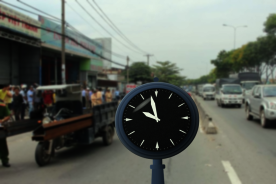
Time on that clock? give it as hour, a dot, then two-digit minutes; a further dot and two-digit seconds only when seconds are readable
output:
9.58
